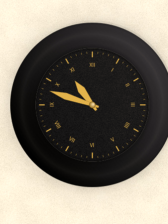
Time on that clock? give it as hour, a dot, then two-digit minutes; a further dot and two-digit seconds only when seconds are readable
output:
10.48
